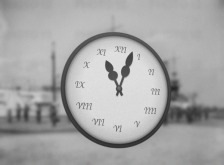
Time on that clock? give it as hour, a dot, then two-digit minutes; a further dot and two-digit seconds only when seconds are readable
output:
11.03
